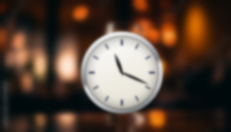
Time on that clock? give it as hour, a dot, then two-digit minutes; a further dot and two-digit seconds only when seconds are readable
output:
11.19
